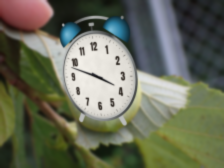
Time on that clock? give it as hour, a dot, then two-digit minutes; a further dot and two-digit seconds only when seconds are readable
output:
3.48
